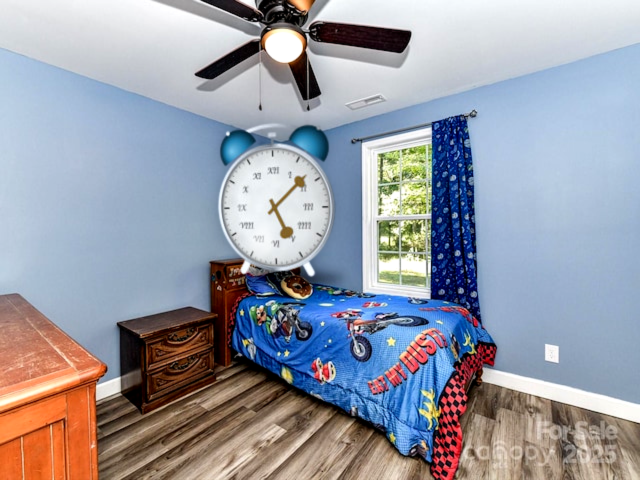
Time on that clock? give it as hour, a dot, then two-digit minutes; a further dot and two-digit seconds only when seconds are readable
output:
5.08
